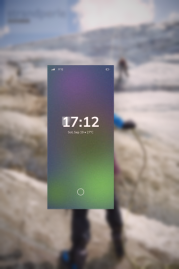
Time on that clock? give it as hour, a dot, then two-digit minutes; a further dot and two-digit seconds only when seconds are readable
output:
17.12
